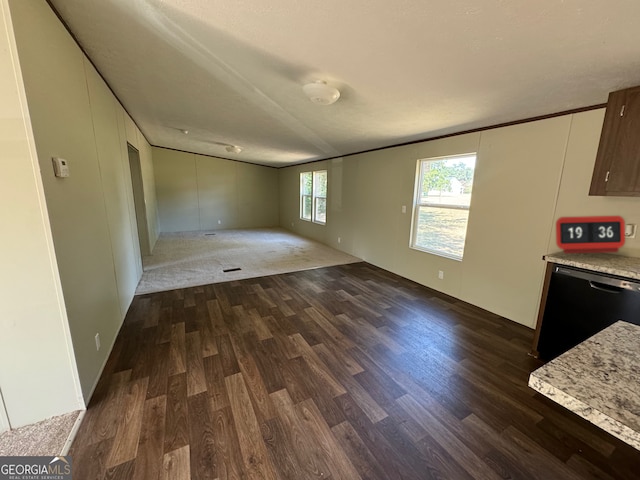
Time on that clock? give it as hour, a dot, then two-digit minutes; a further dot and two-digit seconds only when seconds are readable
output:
19.36
